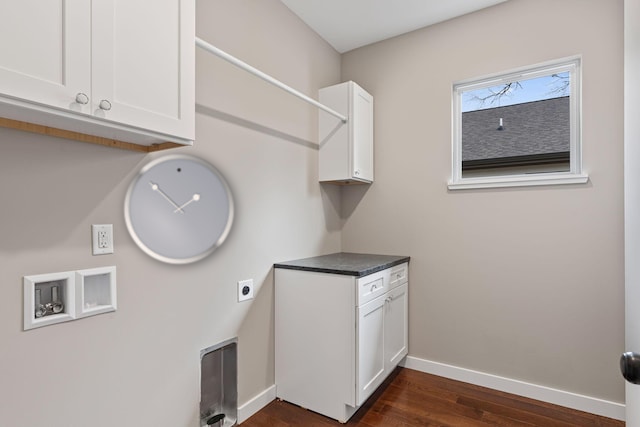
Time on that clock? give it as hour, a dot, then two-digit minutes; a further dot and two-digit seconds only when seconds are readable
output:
1.52
